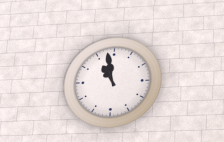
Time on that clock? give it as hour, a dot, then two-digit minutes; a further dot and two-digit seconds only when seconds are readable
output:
10.58
